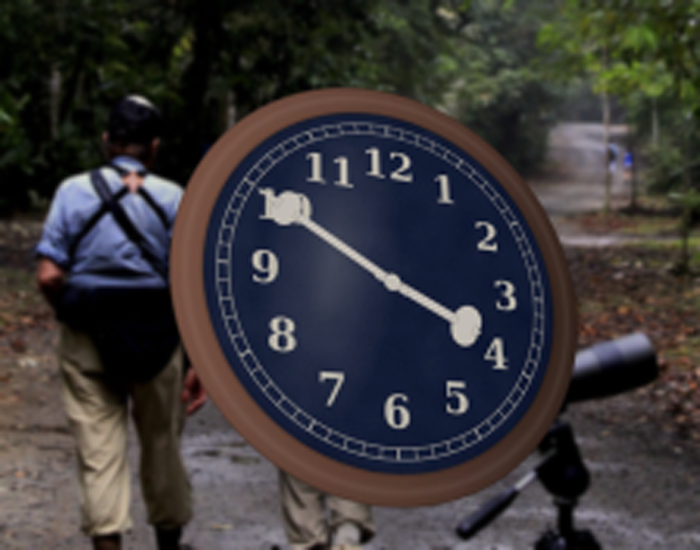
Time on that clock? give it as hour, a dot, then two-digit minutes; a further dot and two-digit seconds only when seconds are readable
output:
3.50
